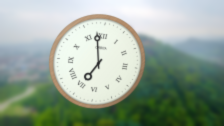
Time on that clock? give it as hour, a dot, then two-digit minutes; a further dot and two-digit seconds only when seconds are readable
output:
6.58
